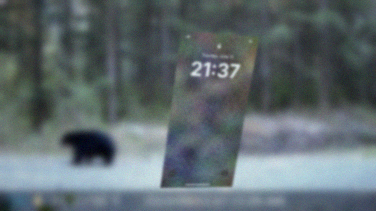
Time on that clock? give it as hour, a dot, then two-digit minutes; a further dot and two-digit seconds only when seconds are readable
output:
21.37
